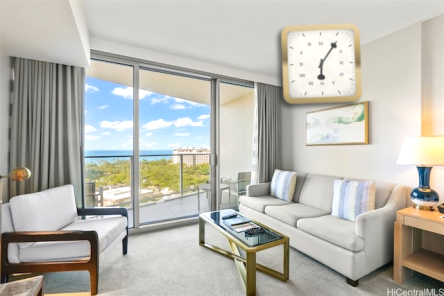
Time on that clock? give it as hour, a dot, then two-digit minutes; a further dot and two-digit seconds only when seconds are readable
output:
6.06
